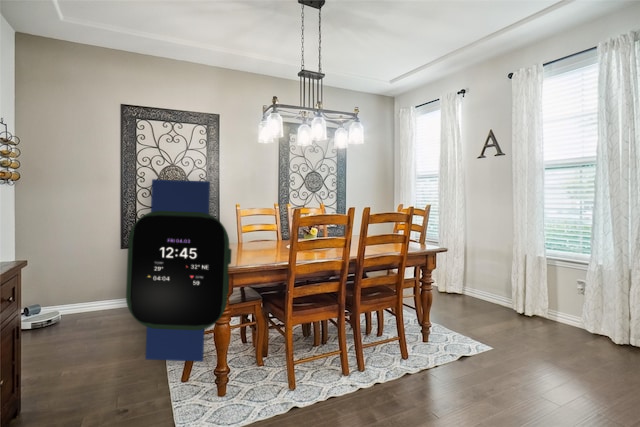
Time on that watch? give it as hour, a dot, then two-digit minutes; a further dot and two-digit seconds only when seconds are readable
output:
12.45
